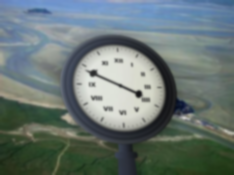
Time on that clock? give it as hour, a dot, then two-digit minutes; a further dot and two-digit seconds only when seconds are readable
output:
3.49
